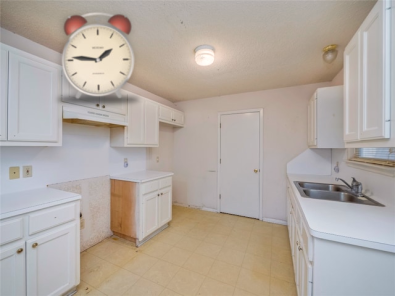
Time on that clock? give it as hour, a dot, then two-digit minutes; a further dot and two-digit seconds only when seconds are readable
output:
1.46
